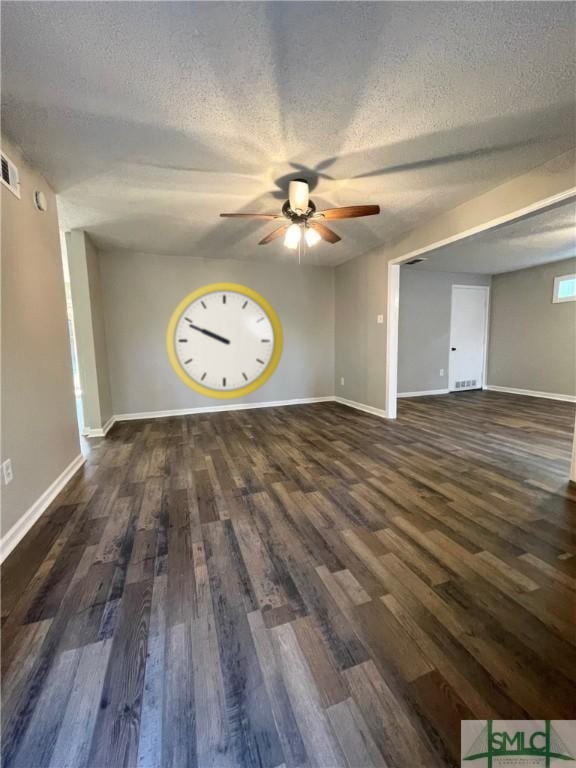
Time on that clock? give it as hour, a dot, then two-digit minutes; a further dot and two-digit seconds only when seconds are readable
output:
9.49
